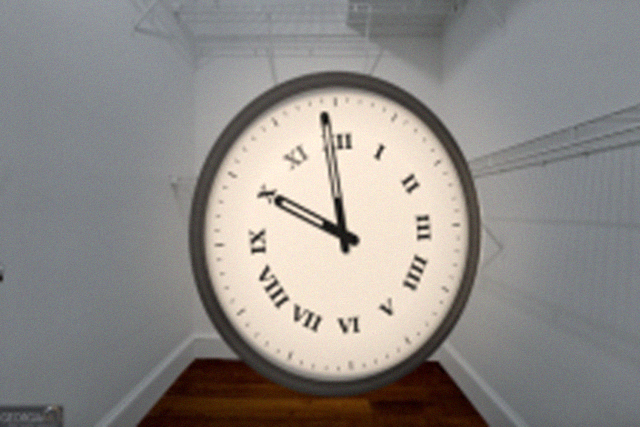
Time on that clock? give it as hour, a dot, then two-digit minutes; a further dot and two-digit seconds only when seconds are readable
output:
9.59
